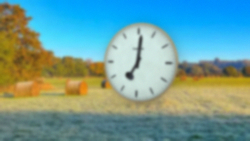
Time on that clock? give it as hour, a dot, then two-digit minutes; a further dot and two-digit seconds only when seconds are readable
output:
7.01
